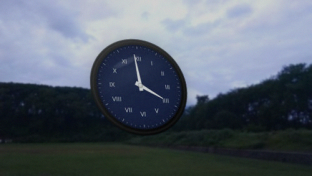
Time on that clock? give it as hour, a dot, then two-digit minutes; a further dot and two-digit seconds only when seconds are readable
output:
3.59
